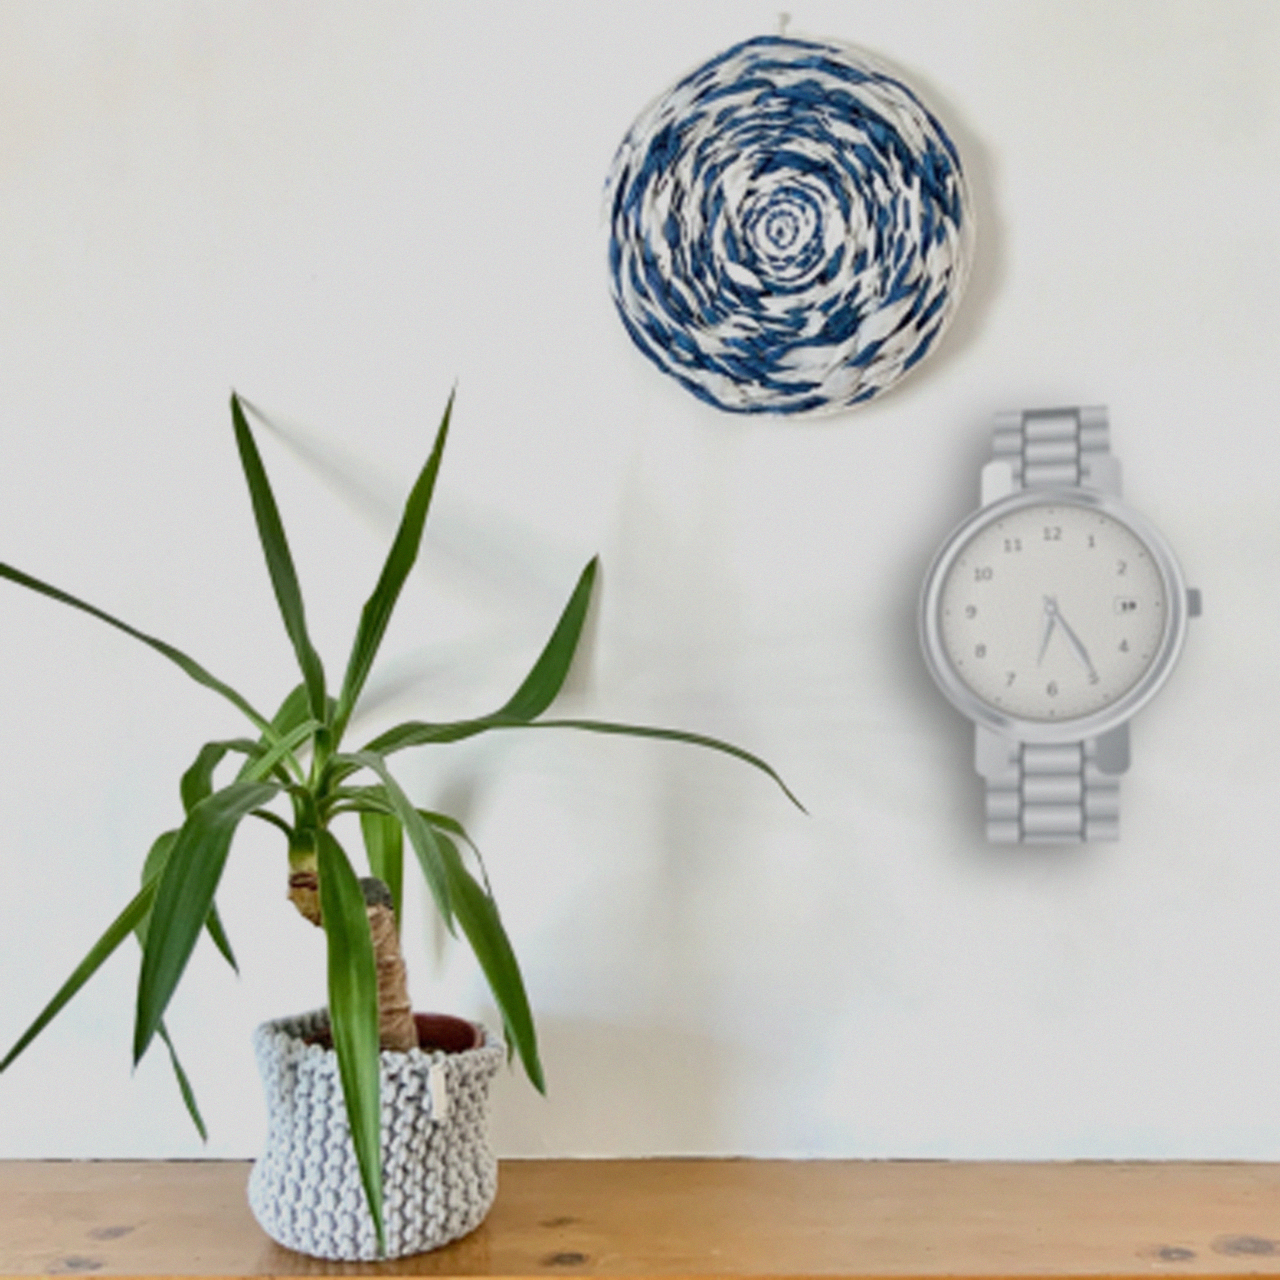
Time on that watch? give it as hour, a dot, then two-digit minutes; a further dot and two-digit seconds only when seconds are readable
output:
6.25
